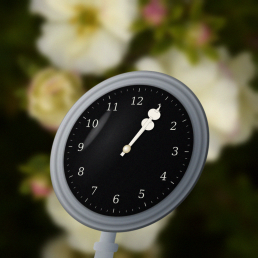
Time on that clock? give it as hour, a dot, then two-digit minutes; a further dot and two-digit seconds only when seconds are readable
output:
1.05
